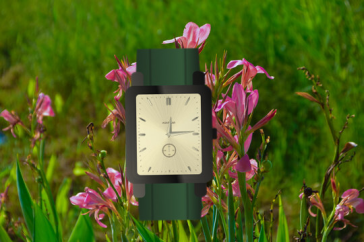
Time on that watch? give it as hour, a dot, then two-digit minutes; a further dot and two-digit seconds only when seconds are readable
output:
12.14
